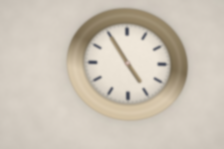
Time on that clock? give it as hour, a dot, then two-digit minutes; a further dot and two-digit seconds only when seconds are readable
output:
4.55
